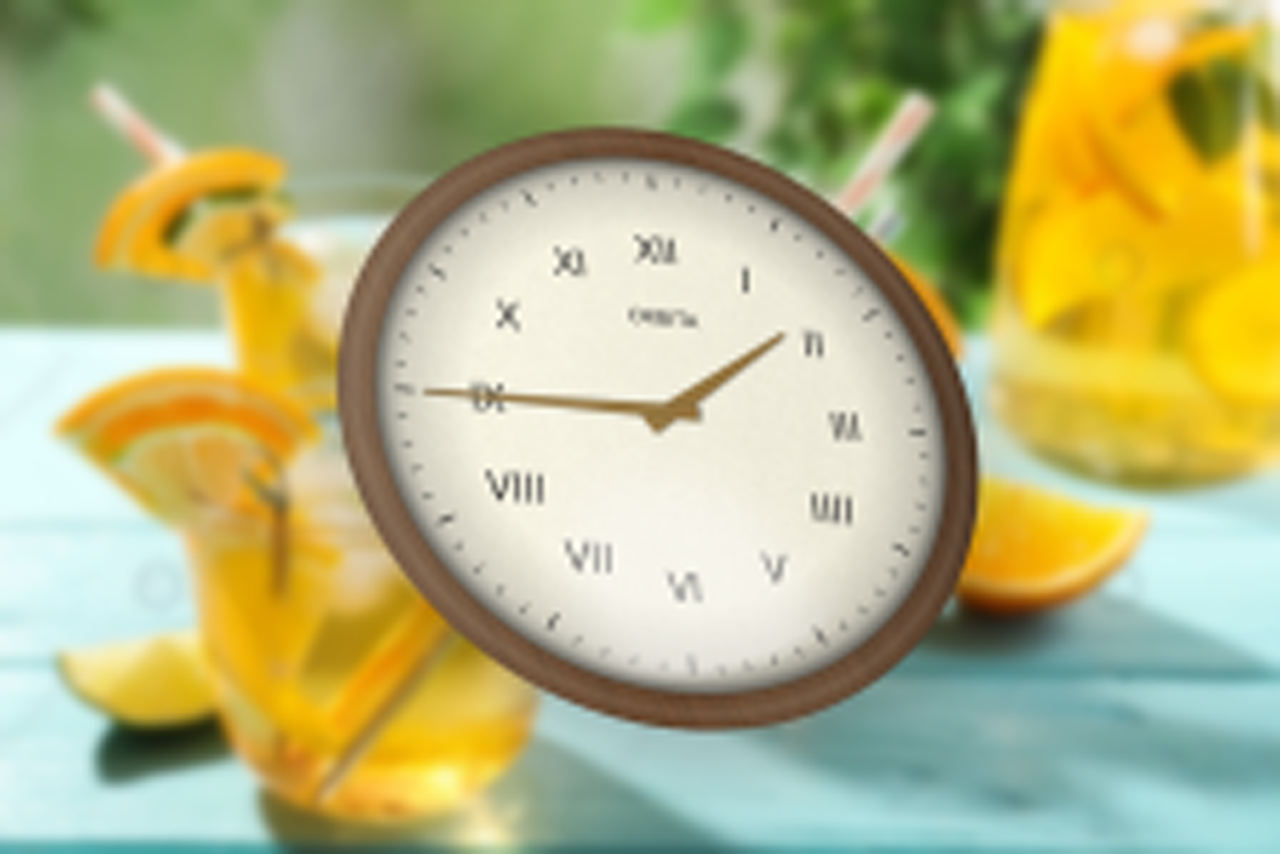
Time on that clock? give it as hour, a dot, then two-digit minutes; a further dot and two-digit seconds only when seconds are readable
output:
1.45
